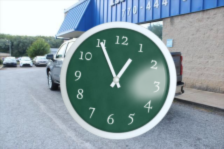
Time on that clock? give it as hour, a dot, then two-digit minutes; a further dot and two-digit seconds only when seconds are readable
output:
12.55
